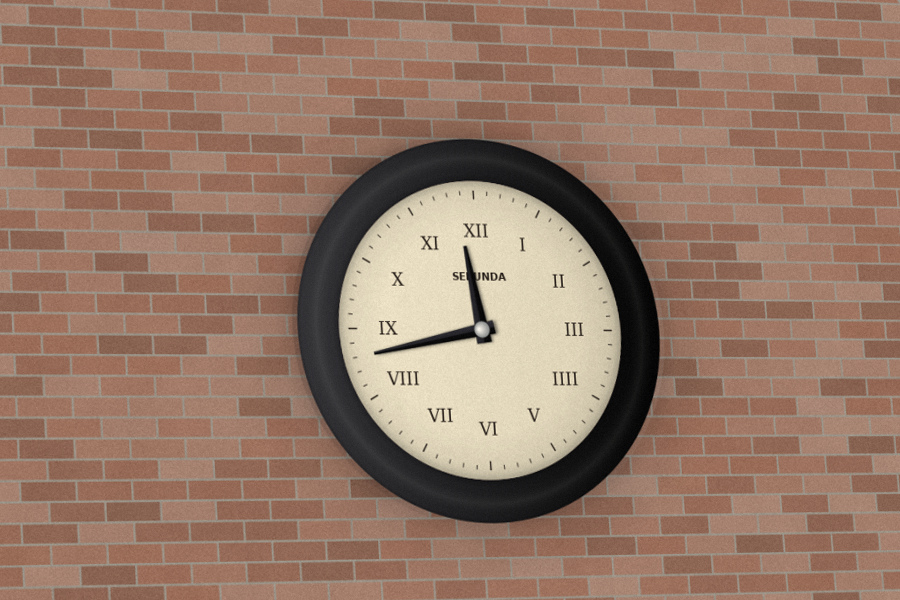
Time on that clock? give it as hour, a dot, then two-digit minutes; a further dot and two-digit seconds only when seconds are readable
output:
11.43
